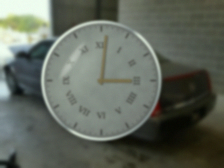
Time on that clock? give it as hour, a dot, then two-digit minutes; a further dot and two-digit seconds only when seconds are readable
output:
3.01
